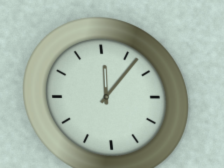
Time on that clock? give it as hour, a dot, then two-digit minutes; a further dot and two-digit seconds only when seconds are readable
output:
12.07
